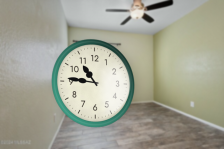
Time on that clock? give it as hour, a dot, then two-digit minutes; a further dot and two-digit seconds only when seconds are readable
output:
10.46
